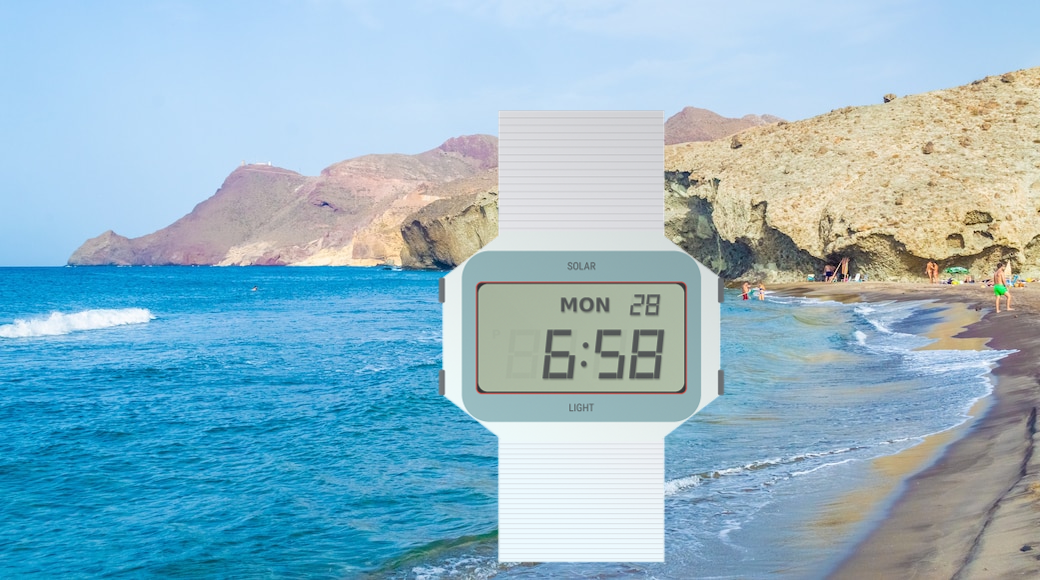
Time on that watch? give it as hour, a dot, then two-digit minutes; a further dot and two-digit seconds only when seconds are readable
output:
6.58
